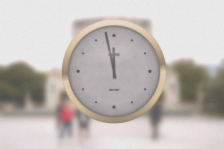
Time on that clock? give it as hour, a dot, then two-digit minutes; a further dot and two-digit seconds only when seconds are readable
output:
11.58
